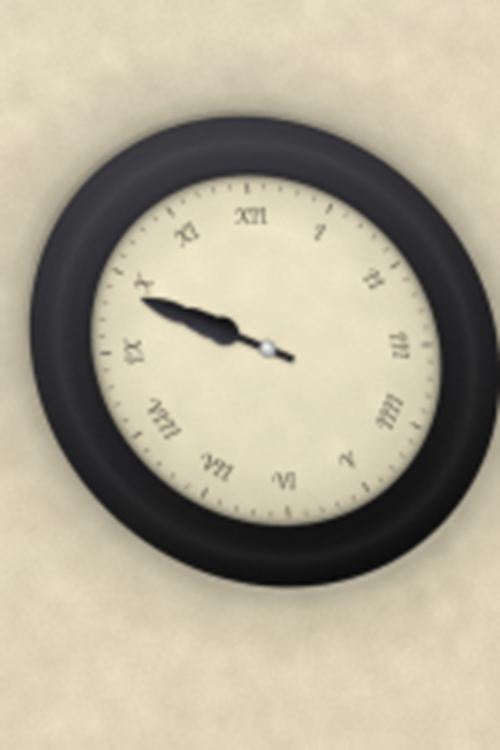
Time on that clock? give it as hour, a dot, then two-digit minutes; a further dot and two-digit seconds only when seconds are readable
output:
9.49
